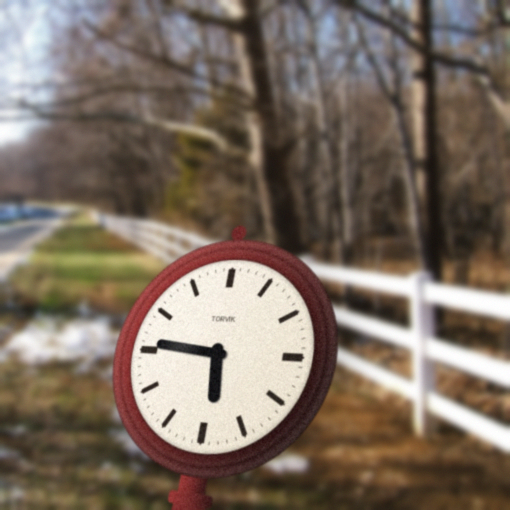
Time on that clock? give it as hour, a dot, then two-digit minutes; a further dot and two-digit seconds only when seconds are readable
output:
5.46
